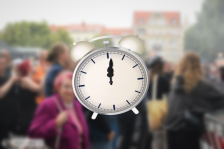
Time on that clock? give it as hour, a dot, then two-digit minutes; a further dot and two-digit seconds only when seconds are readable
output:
12.01
